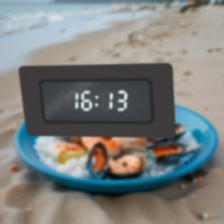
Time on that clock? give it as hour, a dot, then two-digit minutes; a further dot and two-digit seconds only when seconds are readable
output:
16.13
